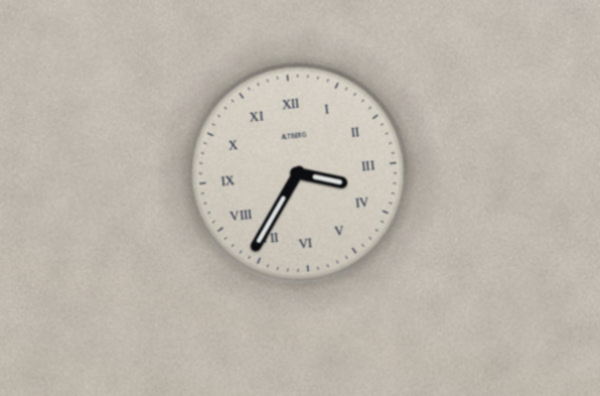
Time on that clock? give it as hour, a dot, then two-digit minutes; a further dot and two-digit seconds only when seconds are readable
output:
3.36
